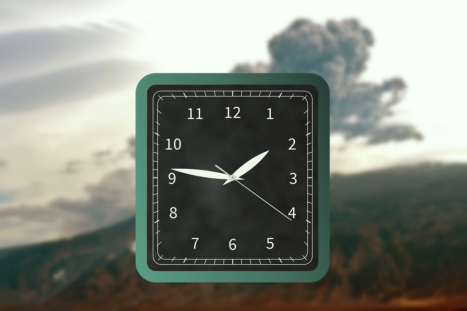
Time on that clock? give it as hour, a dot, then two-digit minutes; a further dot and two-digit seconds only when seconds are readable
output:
1.46.21
